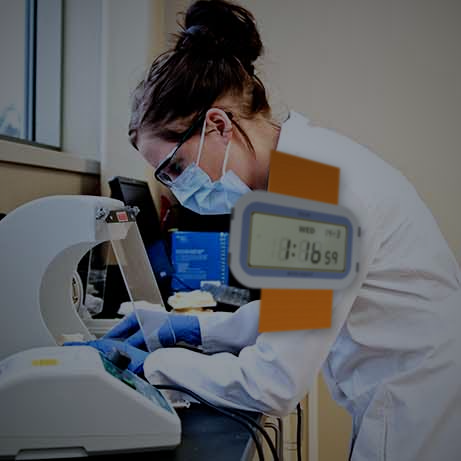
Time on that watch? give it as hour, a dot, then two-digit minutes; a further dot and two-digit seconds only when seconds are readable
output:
1.16.59
